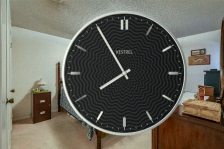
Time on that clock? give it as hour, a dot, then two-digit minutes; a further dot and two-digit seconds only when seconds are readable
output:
7.55
